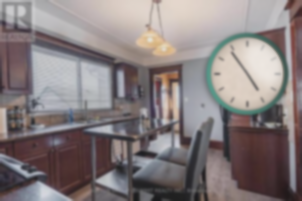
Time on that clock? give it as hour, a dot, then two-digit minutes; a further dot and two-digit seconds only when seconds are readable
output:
4.54
